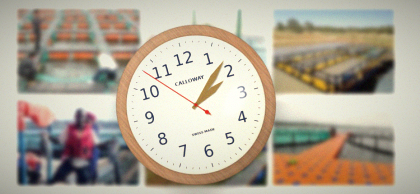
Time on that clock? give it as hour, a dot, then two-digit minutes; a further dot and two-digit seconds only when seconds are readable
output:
2.07.53
